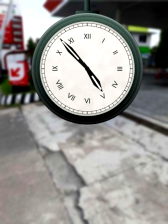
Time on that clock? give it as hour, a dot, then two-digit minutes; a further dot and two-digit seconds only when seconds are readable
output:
4.53
